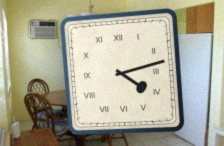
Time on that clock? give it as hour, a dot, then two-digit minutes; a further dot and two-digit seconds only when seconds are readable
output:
4.13
